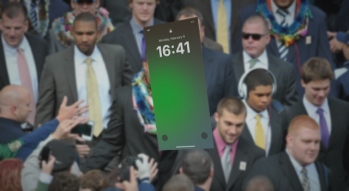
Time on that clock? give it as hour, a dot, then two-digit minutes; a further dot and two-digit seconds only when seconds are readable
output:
16.41
